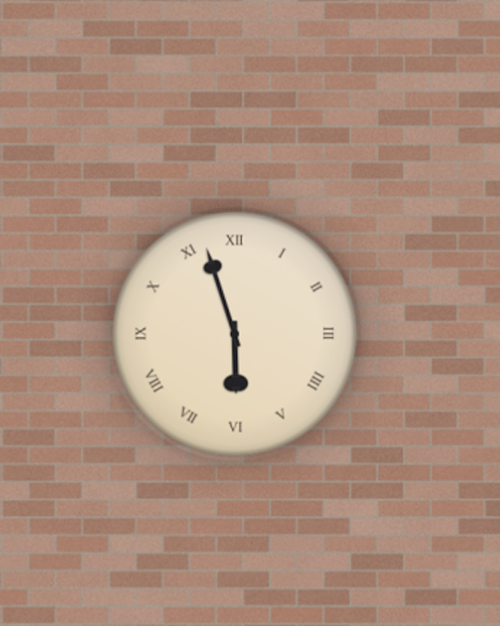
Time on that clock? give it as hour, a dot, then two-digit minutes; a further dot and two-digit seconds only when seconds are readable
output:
5.57
